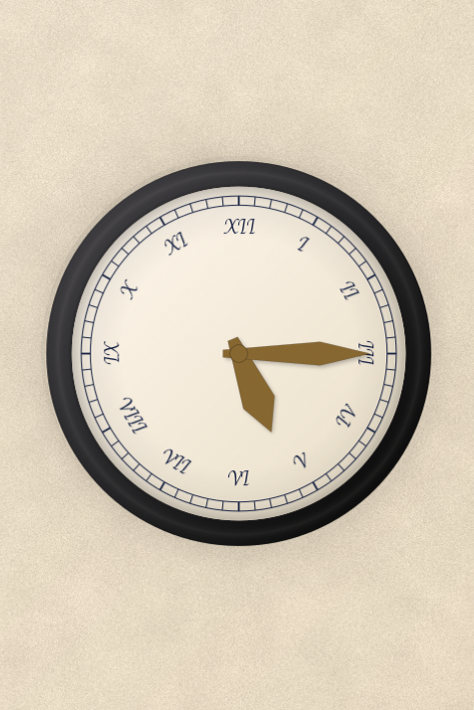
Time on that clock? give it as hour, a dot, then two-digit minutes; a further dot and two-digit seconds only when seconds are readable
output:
5.15
